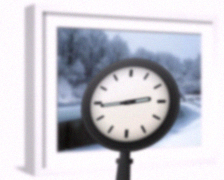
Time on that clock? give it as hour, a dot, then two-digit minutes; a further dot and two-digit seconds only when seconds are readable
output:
2.44
